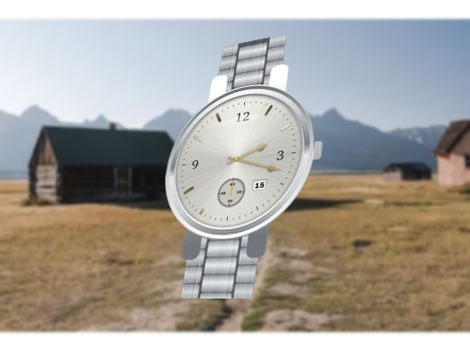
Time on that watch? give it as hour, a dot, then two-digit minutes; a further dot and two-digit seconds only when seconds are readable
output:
2.18
